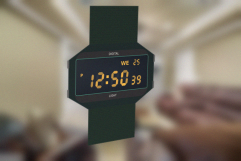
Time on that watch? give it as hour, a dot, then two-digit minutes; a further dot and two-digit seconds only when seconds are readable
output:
12.50.39
